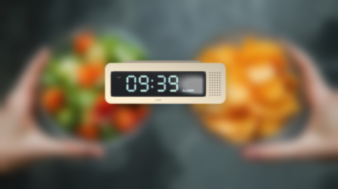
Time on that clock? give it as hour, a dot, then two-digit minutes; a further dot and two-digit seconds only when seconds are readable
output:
9.39
